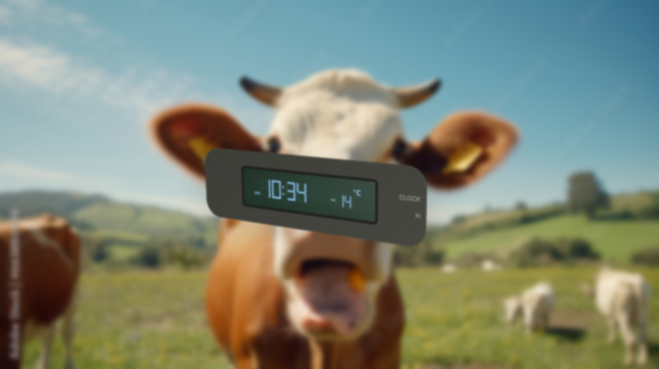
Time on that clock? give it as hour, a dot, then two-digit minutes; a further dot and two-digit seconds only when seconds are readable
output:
10.34
